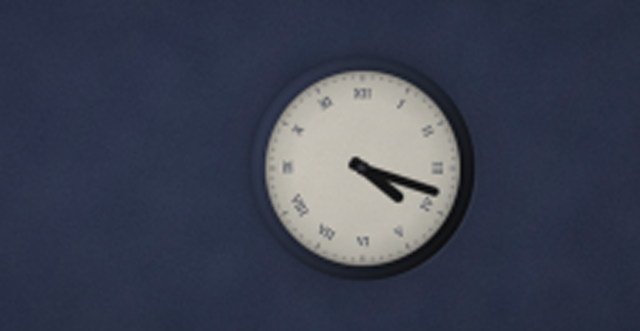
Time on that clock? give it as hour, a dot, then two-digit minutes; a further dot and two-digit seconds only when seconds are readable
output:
4.18
